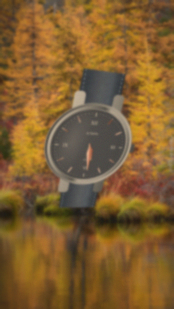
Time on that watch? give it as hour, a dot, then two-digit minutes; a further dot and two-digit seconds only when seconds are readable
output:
5.29
